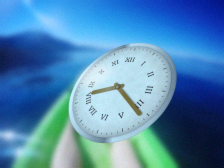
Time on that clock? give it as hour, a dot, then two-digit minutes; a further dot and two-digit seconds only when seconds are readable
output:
8.21
